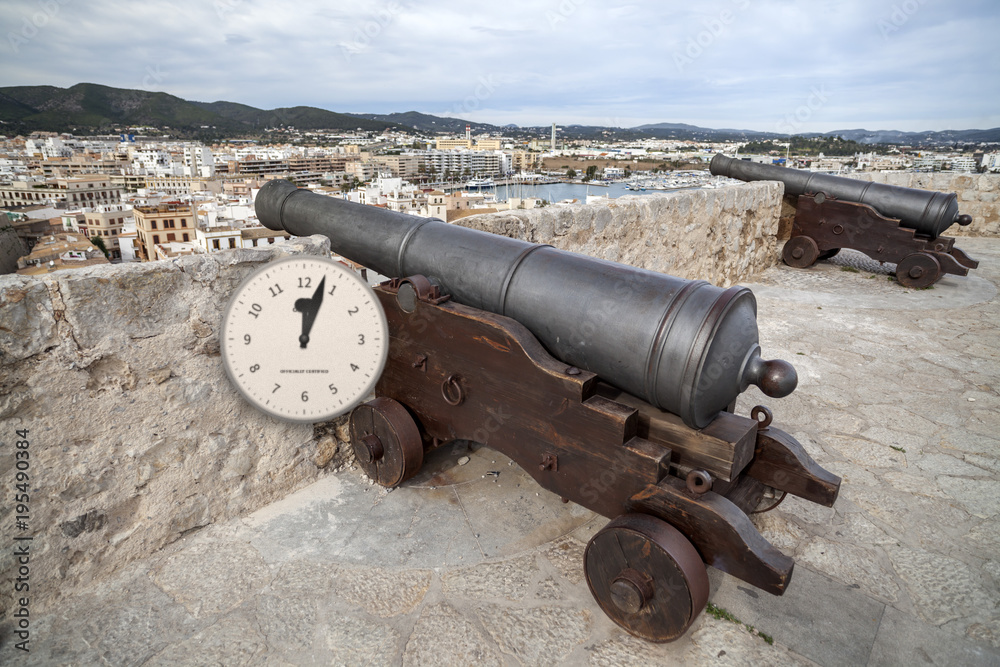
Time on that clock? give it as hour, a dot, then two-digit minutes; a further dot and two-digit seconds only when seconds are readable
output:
12.03
